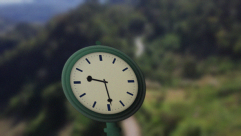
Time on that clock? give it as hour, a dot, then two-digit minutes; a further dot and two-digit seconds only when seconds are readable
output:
9.29
